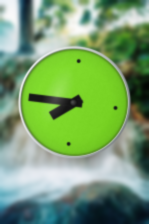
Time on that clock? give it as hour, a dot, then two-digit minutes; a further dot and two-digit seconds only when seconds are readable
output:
7.45
